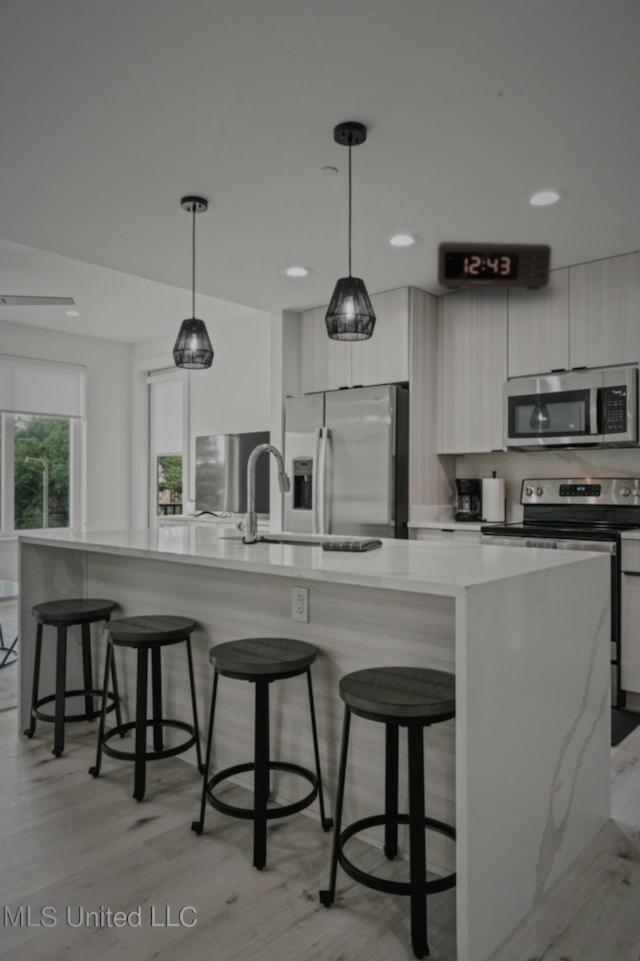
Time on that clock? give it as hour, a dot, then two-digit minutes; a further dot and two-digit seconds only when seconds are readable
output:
12.43
